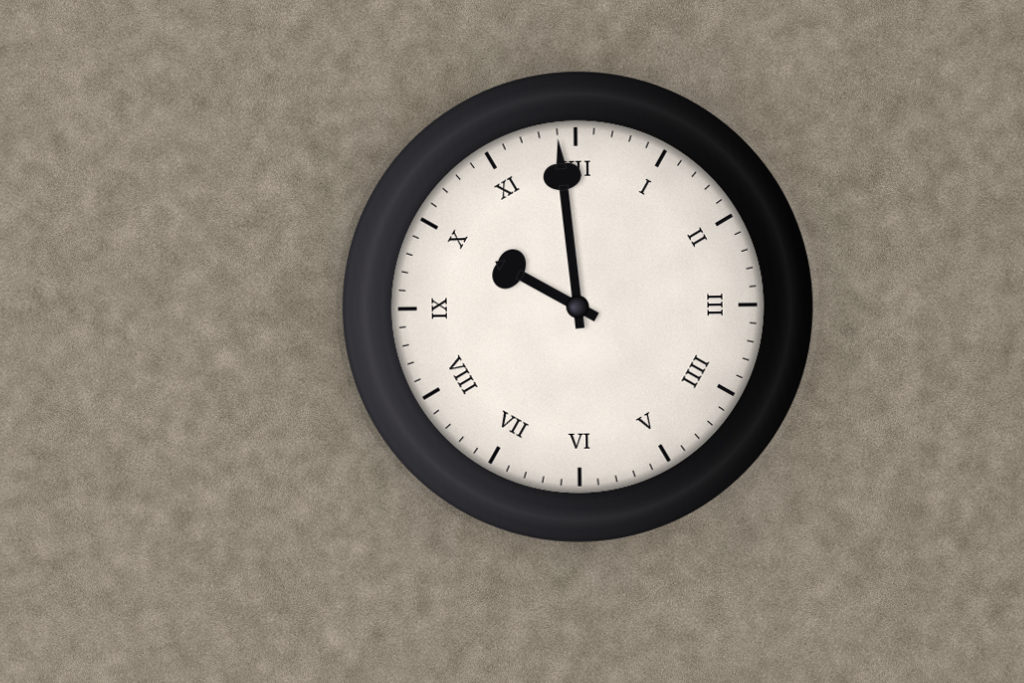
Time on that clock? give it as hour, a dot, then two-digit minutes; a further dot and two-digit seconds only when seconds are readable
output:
9.59
